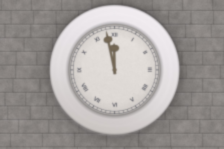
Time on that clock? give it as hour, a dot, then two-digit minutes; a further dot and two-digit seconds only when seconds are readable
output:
11.58
